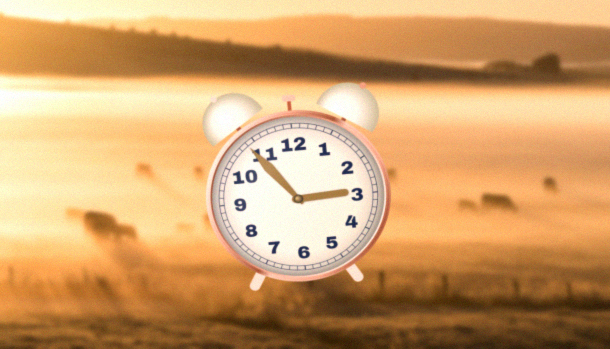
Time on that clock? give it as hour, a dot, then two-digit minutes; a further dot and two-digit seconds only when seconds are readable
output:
2.54
